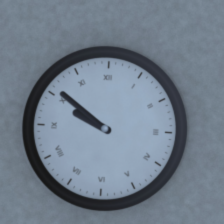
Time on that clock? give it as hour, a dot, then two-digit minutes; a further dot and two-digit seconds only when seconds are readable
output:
9.51
